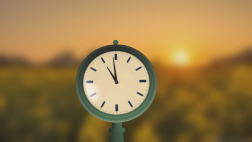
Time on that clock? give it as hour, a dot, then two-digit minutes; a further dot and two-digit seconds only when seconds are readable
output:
10.59
